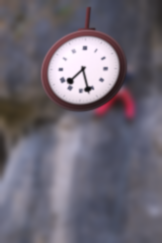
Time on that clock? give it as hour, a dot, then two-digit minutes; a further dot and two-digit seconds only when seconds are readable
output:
7.27
